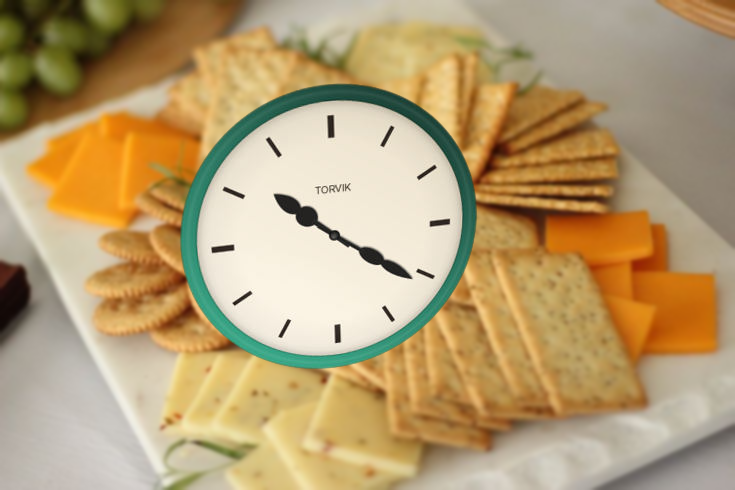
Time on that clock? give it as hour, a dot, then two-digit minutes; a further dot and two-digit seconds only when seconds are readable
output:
10.21
